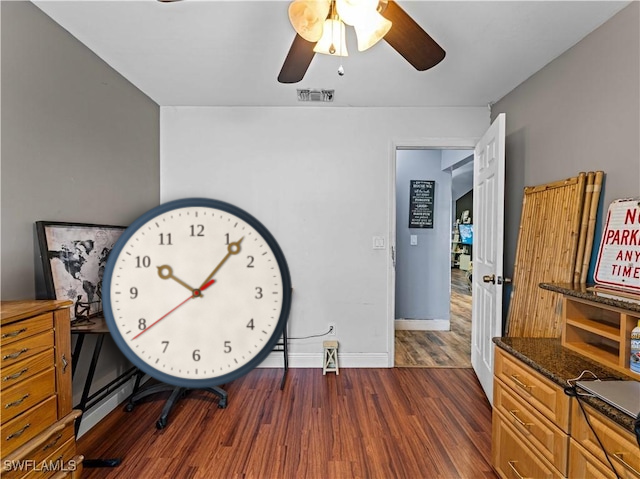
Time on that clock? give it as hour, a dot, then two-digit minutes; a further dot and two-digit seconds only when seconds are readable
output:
10.06.39
